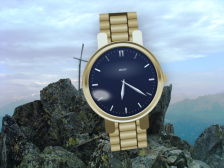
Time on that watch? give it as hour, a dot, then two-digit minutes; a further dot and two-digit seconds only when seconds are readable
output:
6.21
